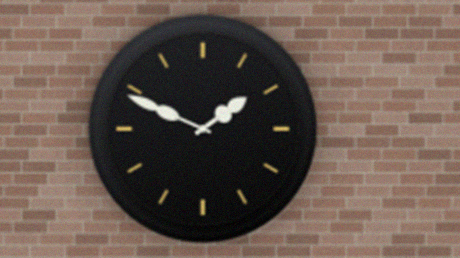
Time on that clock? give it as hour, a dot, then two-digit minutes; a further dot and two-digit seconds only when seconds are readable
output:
1.49
